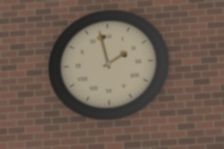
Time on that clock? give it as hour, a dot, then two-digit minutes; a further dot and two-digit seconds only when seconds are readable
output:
1.58
